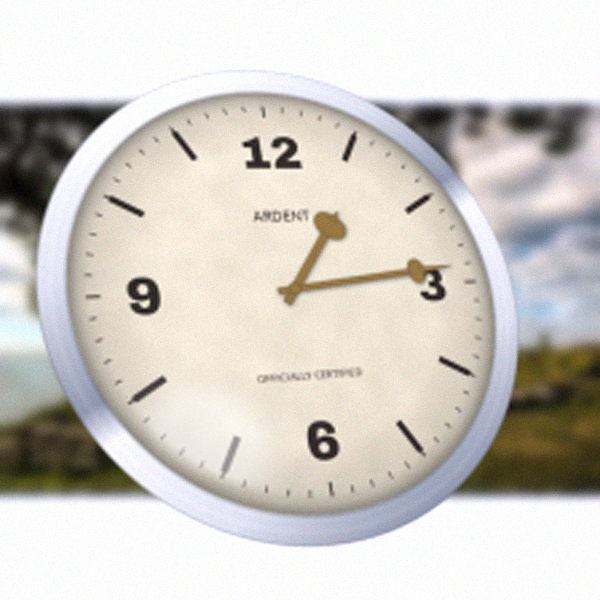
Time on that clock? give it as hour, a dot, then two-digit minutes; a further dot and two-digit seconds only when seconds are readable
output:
1.14
